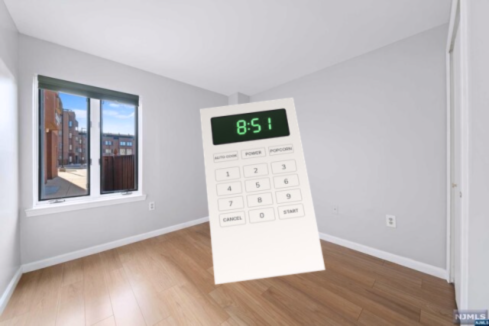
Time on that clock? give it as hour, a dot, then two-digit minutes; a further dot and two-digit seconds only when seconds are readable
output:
8.51
